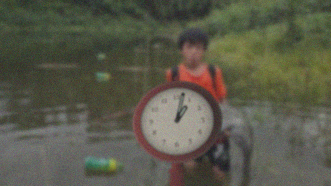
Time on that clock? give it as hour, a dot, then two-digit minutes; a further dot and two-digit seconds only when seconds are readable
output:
1.02
